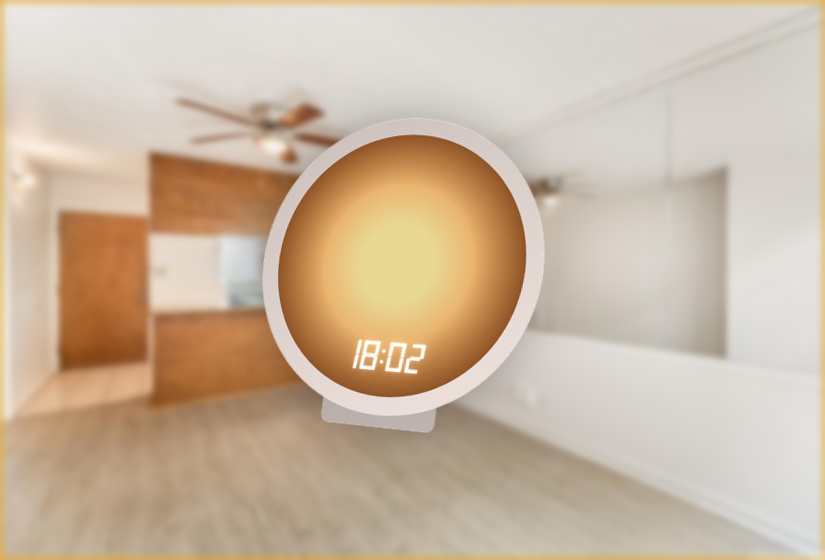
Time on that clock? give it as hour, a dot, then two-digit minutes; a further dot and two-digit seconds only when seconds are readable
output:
18.02
